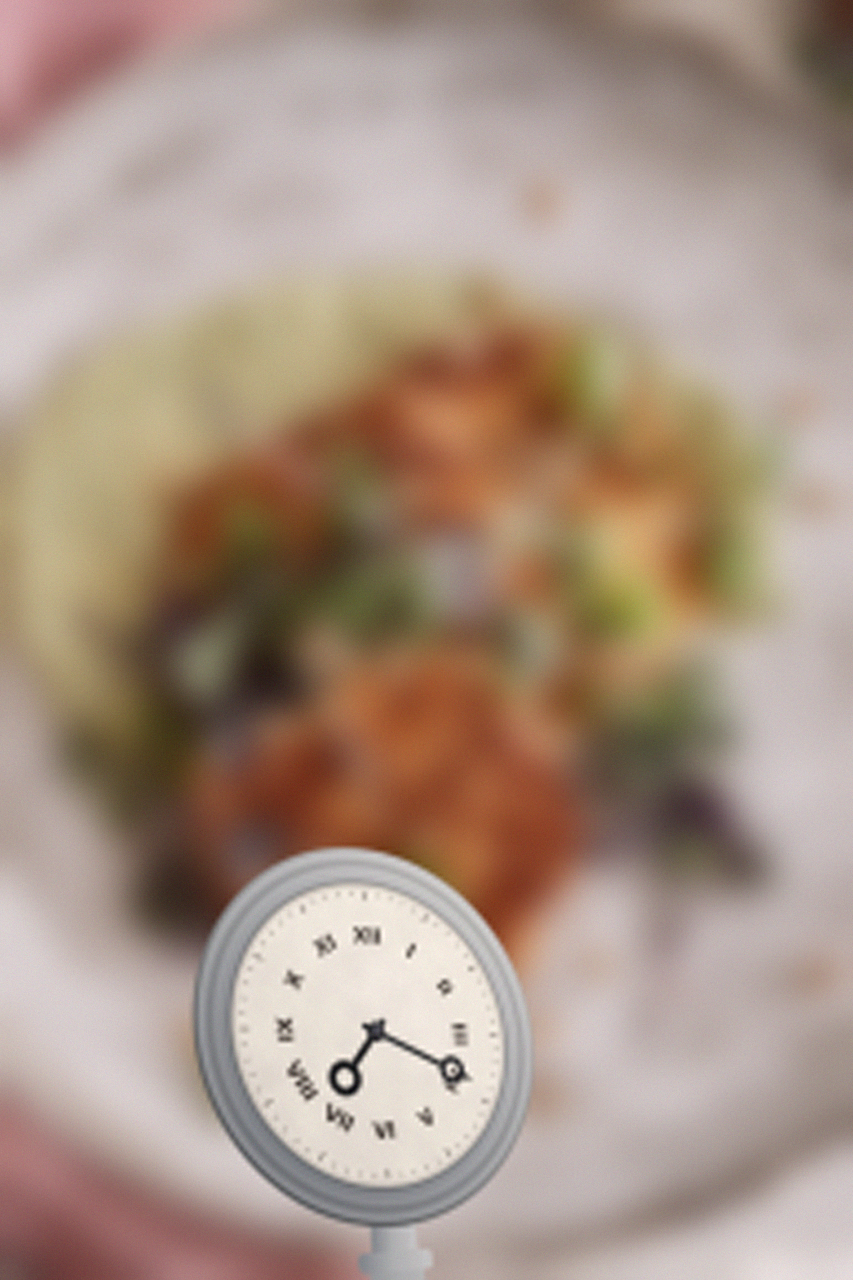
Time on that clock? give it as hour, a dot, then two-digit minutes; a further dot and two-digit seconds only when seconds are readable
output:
7.19
